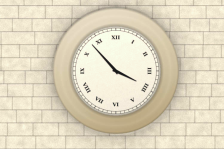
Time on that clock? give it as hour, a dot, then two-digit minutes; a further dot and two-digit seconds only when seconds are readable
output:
3.53
